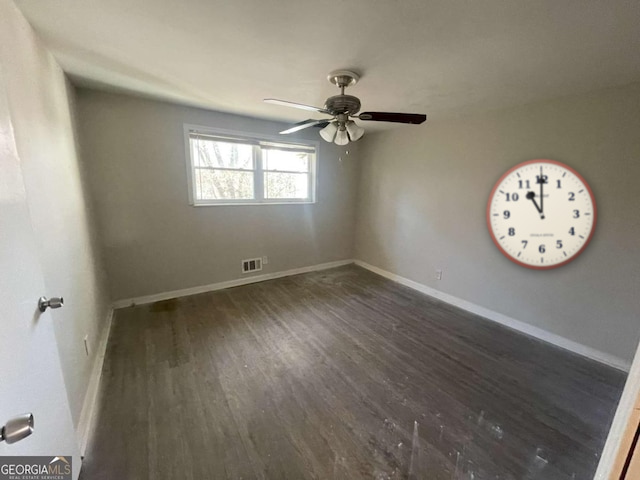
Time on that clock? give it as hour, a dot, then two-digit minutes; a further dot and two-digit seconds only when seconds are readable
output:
11.00
